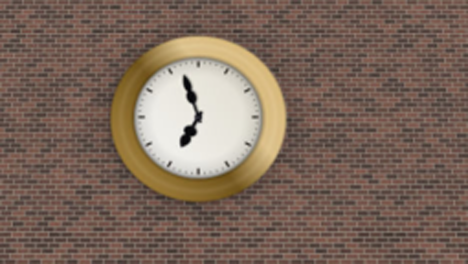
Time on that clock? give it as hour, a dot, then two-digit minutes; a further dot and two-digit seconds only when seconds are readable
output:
6.57
